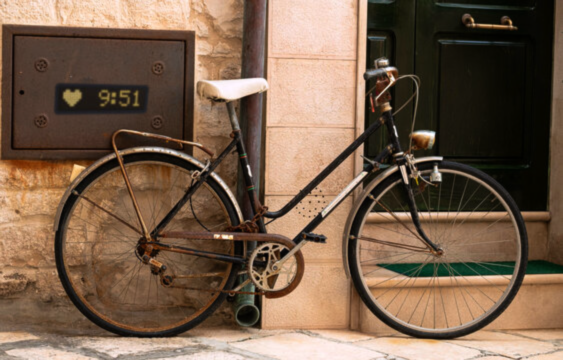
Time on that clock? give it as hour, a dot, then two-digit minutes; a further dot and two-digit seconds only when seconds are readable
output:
9.51
